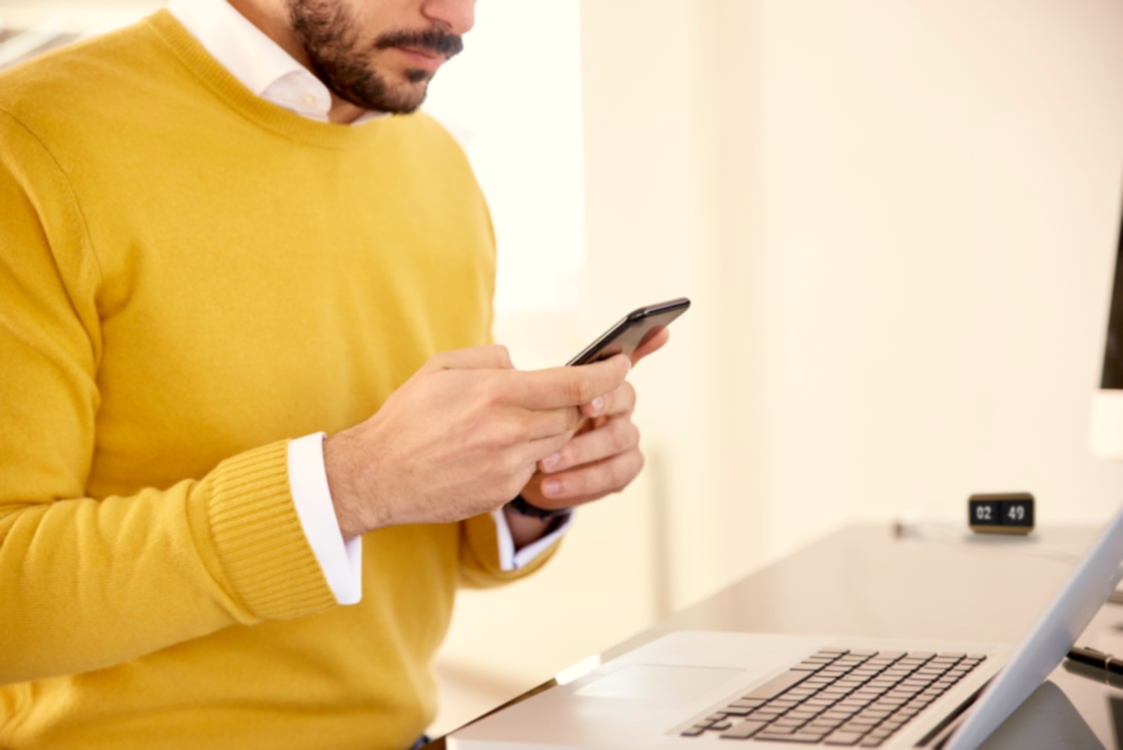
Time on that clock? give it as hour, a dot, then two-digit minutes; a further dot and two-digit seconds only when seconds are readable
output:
2.49
